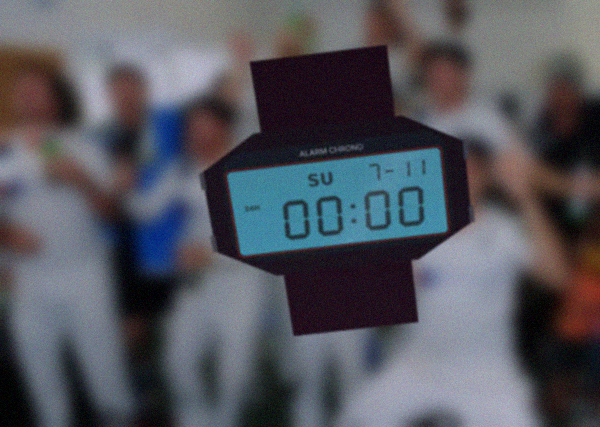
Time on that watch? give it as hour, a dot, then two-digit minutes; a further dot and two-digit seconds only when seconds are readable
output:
0.00
